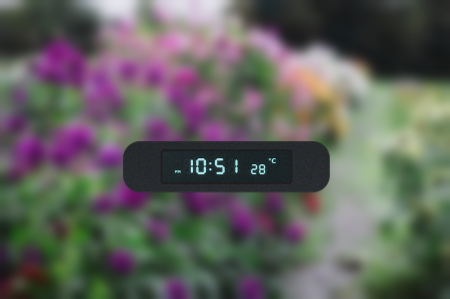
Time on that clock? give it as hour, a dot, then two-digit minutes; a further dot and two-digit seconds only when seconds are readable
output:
10.51
